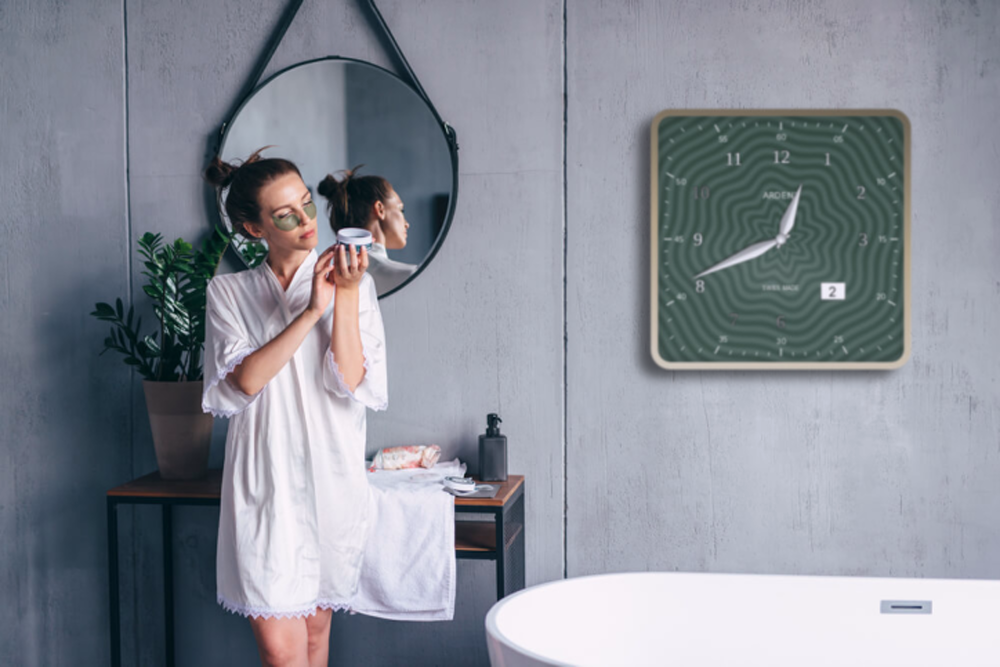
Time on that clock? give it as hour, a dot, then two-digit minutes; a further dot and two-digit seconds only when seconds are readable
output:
12.41
